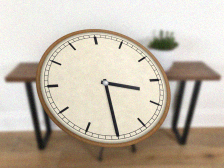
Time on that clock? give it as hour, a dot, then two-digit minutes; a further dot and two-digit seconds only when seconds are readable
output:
3.30
